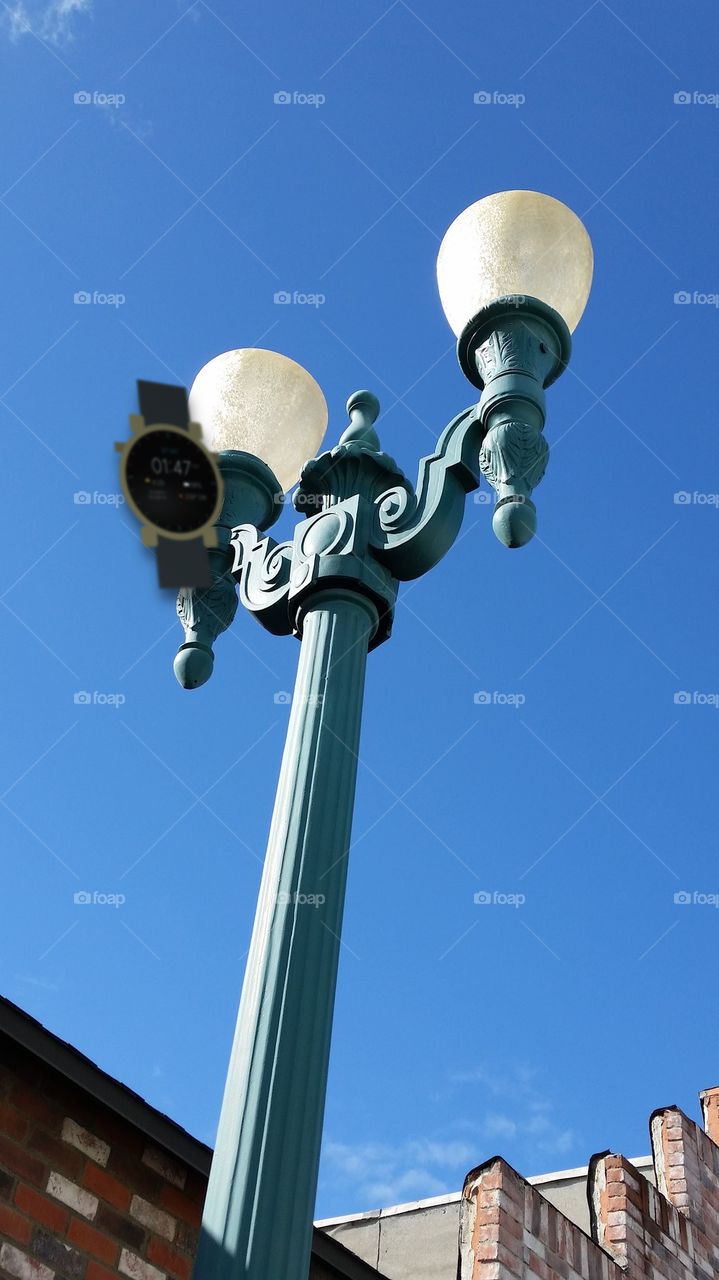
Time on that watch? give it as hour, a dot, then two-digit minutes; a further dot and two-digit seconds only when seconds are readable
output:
1.47
